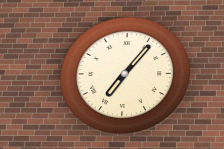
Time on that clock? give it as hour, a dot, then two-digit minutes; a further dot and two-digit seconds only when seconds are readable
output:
7.06
